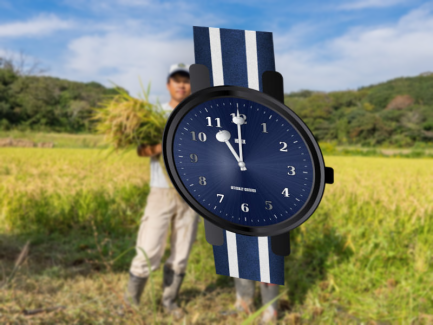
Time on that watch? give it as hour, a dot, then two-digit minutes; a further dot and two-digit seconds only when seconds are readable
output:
11.00
